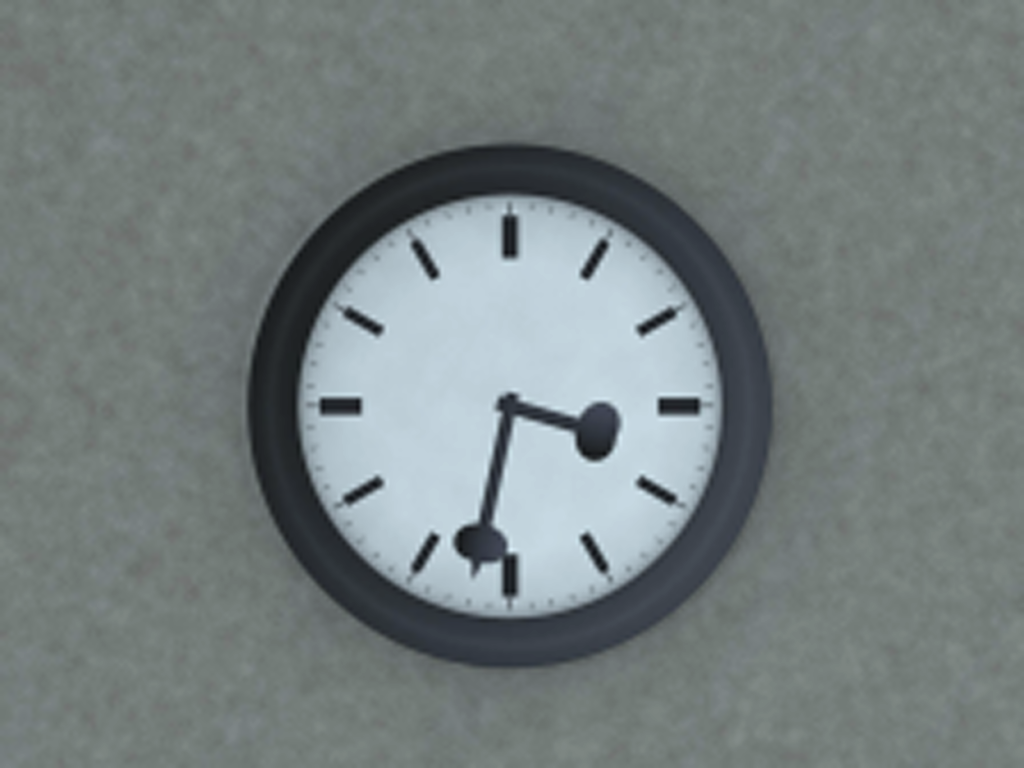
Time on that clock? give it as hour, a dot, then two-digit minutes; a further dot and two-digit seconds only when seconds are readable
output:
3.32
